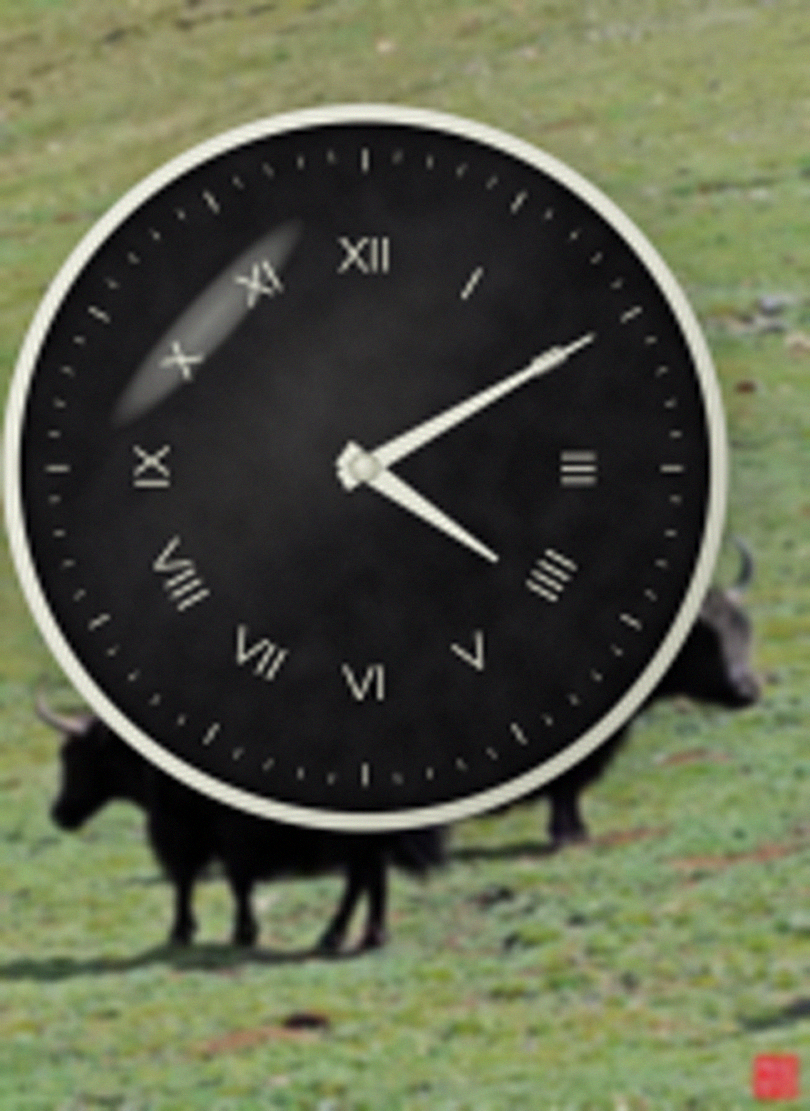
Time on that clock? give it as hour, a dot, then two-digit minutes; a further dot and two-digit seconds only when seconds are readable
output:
4.10
